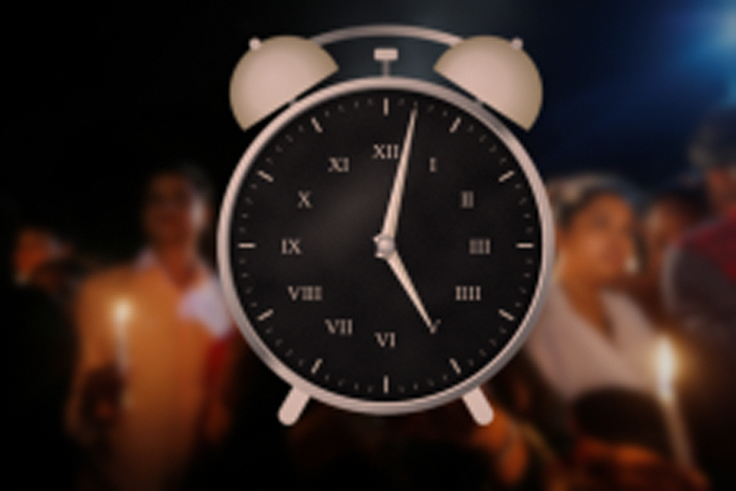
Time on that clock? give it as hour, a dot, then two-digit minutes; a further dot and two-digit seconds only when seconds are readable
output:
5.02
